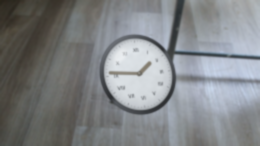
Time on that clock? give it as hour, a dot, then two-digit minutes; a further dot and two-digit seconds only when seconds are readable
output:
1.46
